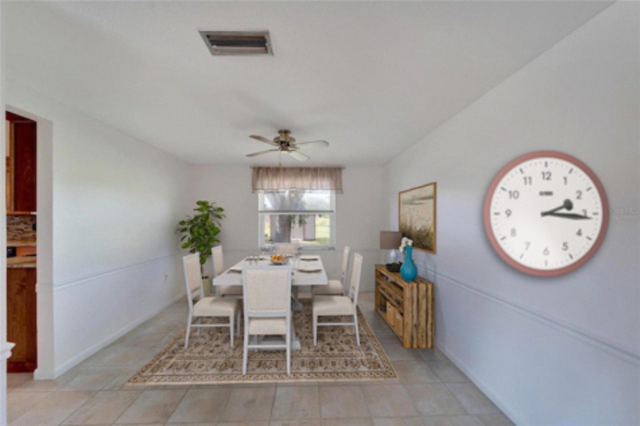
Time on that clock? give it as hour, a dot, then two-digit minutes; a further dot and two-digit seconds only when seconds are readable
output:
2.16
